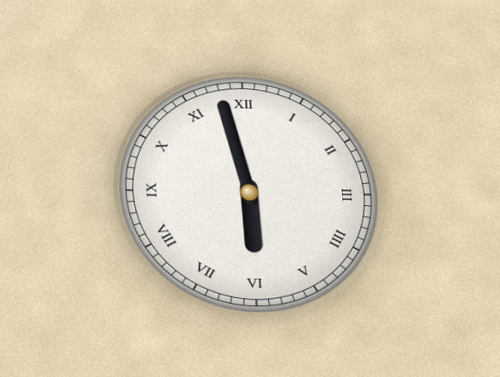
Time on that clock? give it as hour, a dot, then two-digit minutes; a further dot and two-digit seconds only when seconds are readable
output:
5.58
